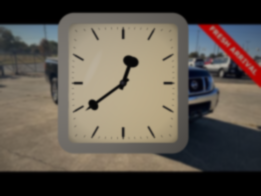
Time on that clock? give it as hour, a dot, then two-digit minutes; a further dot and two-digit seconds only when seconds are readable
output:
12.39
